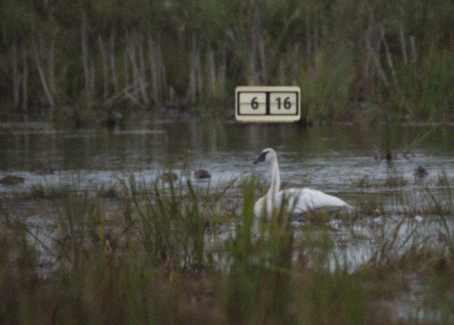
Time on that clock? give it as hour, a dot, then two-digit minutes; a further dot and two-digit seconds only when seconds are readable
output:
6.16
